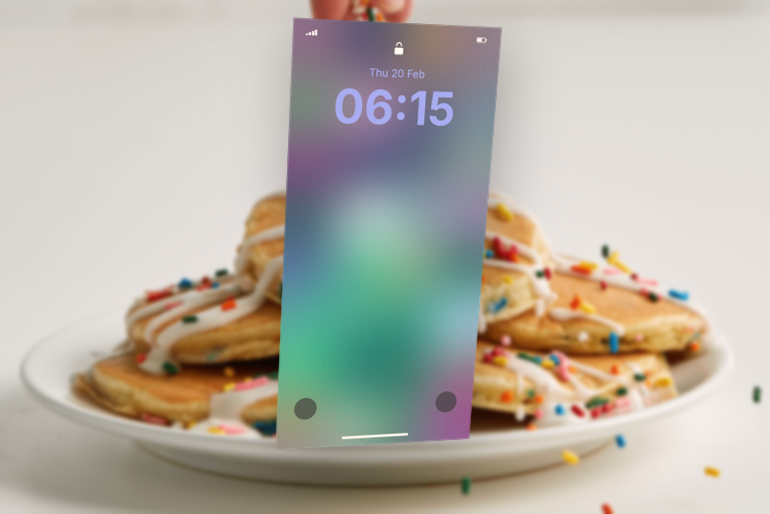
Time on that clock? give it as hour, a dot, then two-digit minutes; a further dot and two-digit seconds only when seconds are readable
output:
6.15
